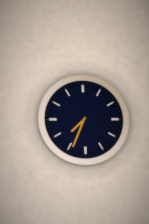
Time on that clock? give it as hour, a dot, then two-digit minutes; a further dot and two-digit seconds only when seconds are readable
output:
7.34
